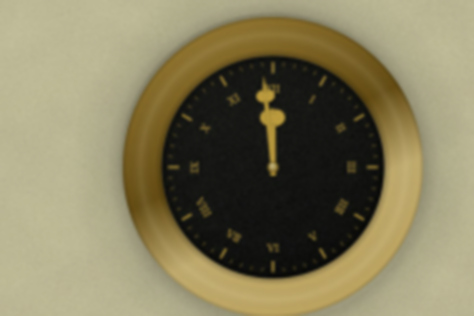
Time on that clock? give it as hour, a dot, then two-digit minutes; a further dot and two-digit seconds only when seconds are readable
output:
11.59
